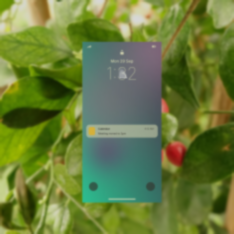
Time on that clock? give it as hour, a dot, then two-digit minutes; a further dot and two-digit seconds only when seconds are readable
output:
1.32
